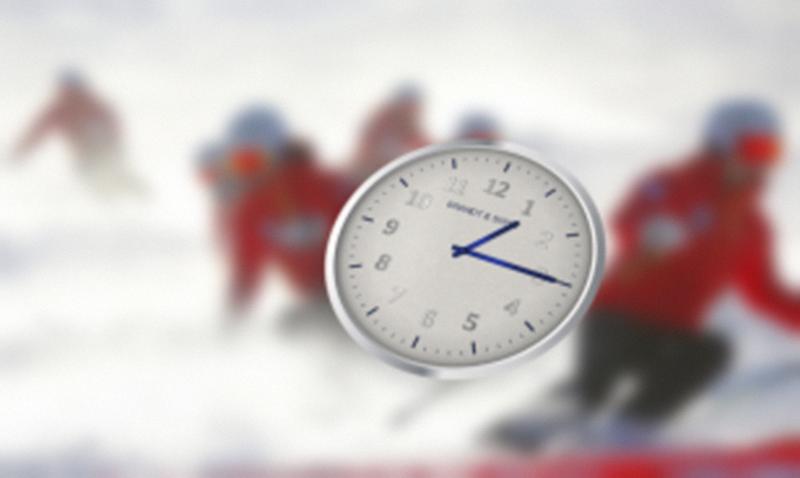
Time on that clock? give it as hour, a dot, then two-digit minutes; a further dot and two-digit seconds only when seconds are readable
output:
1.15
